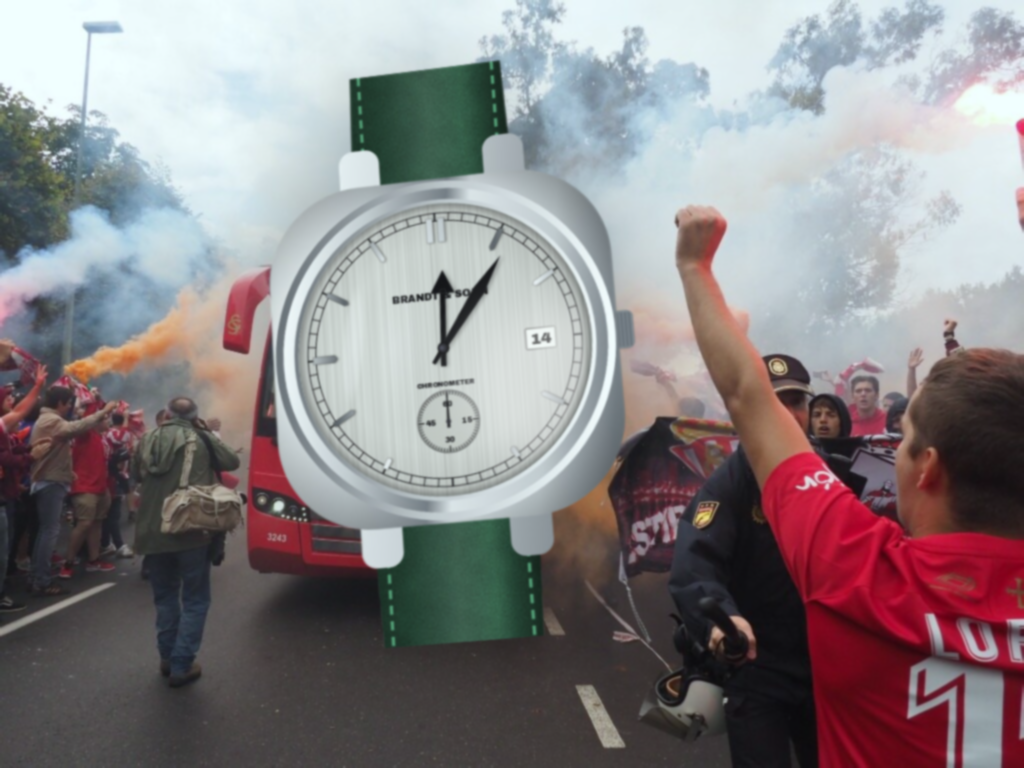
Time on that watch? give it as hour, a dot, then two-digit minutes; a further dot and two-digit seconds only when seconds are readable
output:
12.06
